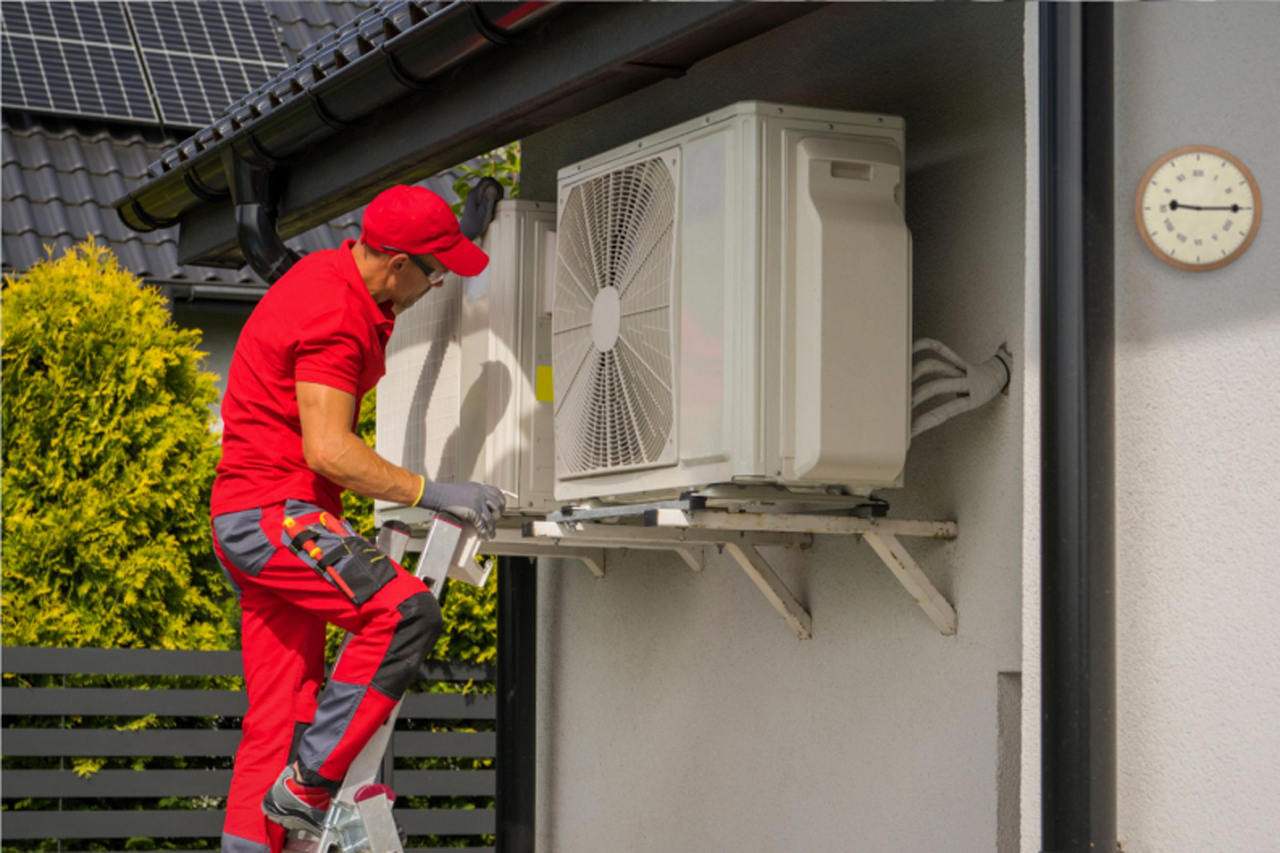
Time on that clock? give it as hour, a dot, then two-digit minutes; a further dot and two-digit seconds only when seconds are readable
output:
9.15
